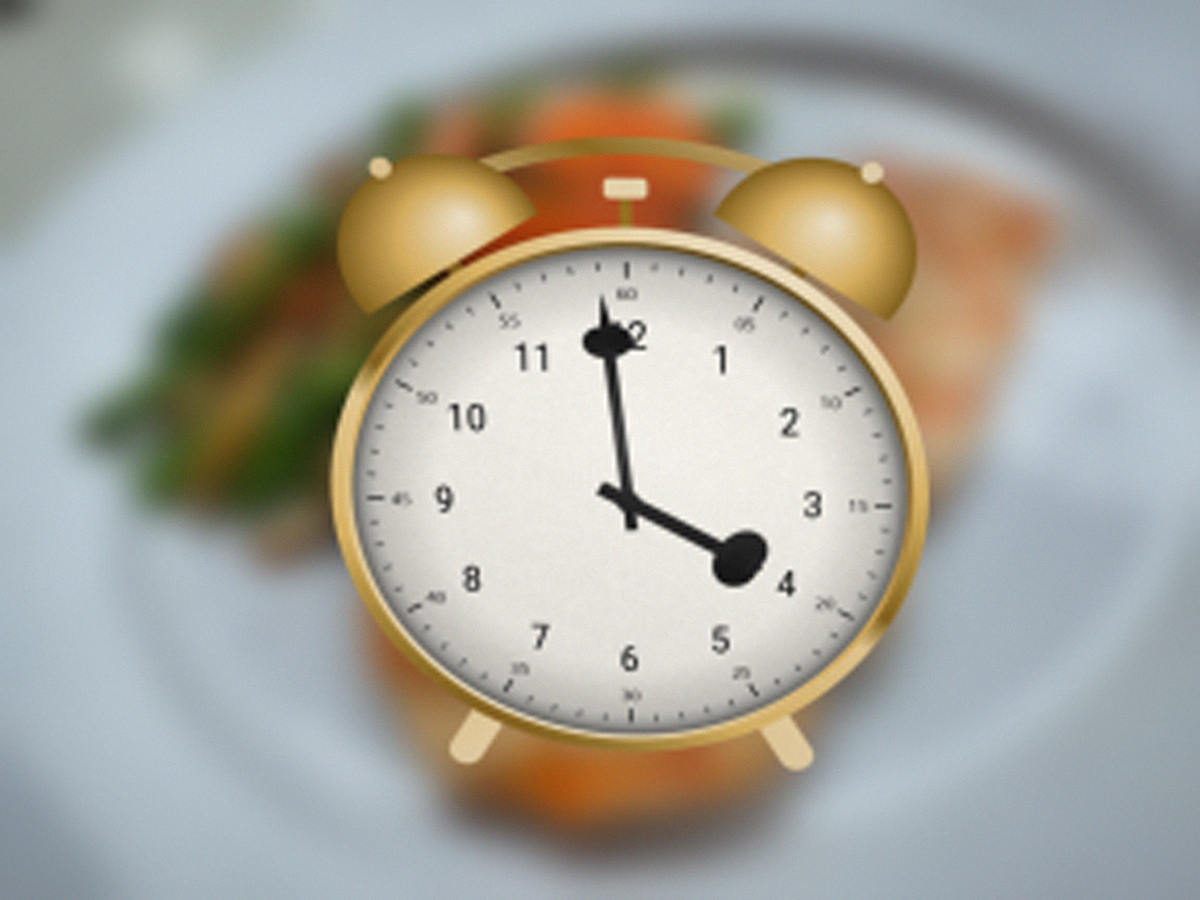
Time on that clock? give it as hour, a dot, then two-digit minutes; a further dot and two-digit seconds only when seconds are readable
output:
3.59
